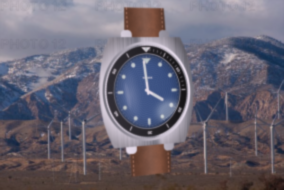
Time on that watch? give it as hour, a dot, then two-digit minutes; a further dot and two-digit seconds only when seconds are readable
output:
3.59
